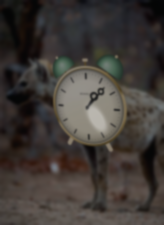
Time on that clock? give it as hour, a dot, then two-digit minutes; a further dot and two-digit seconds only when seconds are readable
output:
1.07
